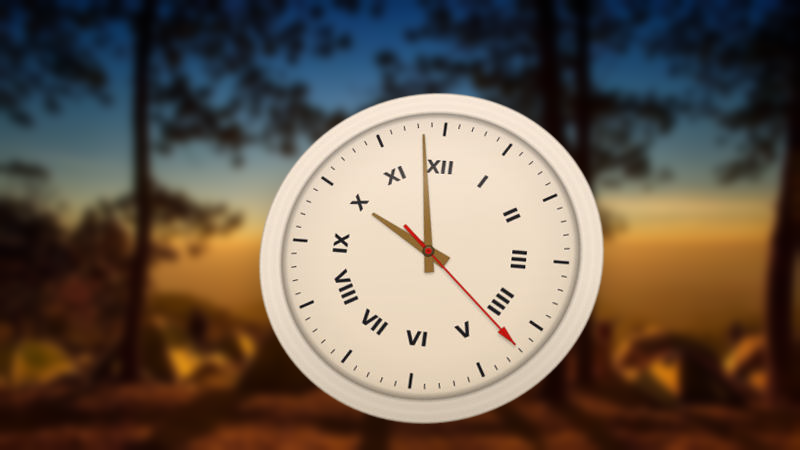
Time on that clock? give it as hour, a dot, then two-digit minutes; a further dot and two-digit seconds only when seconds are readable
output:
9.58.22
